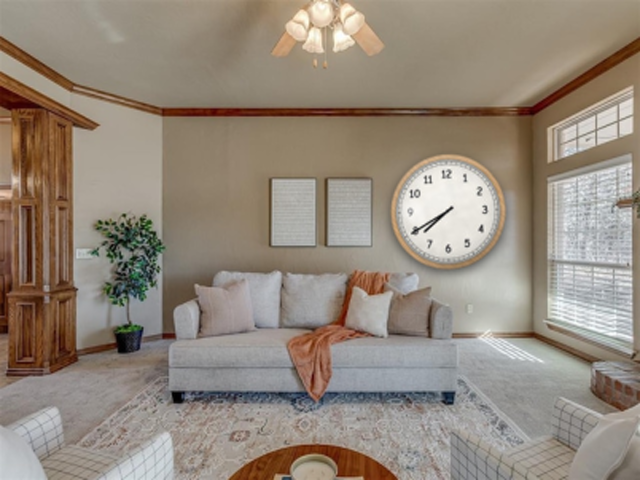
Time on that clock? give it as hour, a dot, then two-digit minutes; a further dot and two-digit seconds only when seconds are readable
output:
7.40
